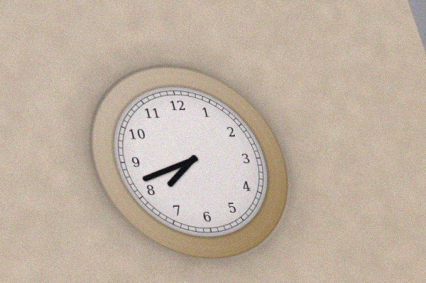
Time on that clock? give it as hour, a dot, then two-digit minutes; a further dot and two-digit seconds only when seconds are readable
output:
7.42
